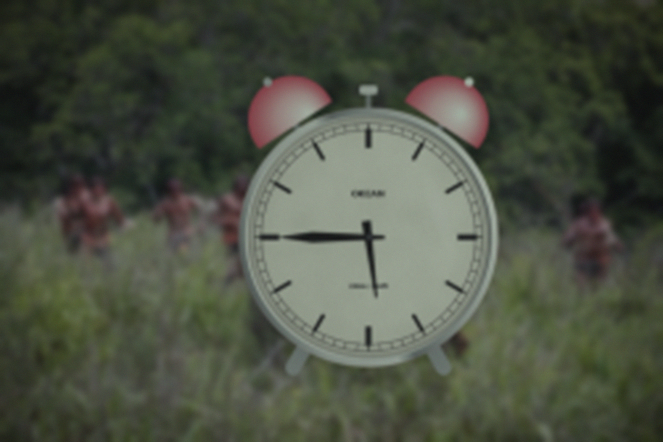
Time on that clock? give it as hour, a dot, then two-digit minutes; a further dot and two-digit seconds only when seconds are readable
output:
5.45
